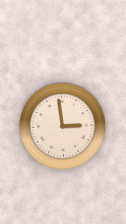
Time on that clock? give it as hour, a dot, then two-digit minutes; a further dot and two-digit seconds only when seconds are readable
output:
2.59
